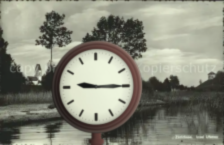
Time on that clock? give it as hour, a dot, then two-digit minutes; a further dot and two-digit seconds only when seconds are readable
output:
9.15
